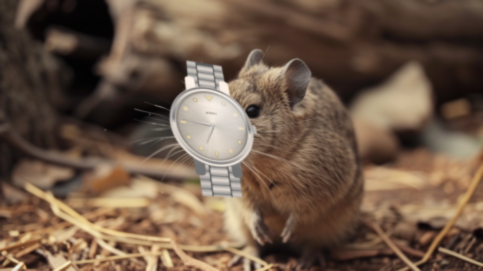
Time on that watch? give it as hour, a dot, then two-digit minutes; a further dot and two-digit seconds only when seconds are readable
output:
6.46
